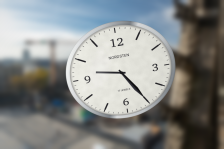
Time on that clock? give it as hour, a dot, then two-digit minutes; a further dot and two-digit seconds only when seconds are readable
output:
9.25
